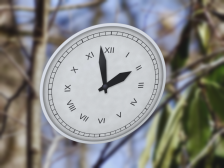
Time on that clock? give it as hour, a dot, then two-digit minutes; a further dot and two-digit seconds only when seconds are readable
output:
1.58
